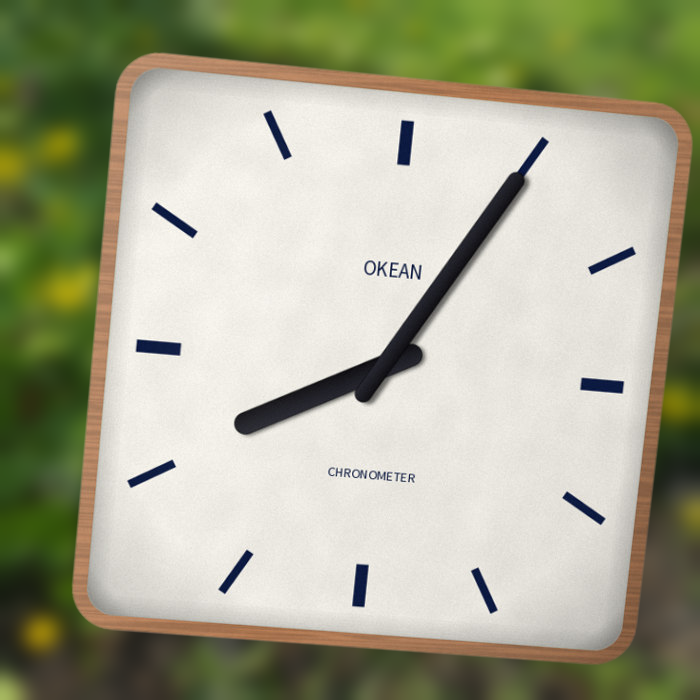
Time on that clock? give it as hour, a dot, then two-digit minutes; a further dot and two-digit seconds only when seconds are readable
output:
8.05
